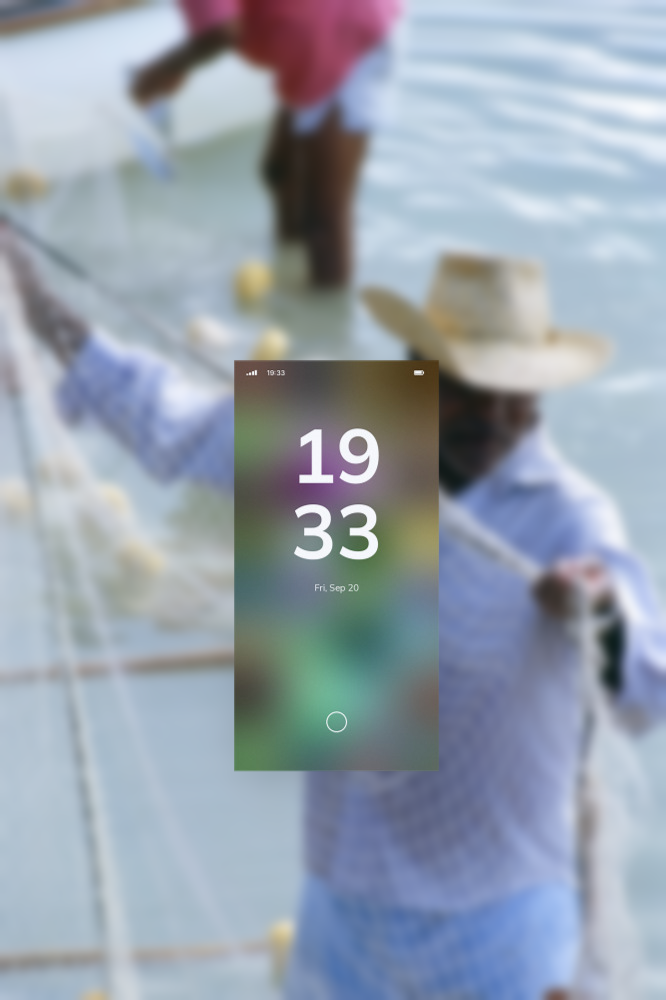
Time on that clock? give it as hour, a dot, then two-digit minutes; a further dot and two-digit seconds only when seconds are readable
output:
19.33
